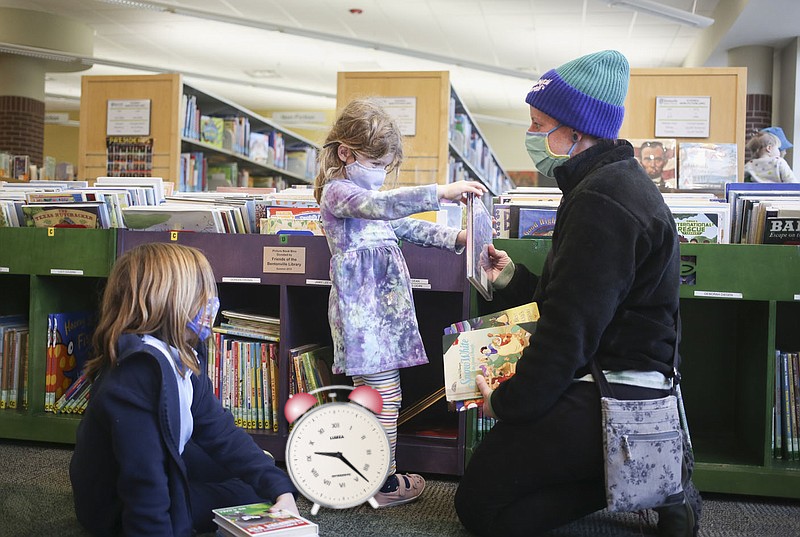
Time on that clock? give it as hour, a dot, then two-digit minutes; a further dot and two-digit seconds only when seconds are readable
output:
9.23
